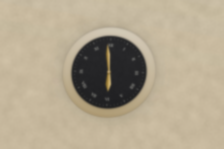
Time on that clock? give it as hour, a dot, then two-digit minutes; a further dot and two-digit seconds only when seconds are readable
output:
5.59
